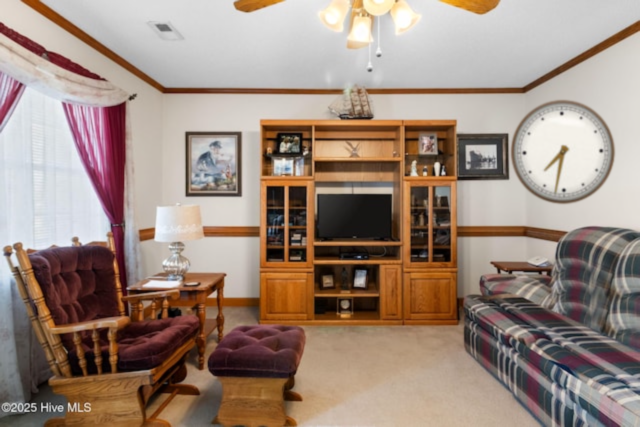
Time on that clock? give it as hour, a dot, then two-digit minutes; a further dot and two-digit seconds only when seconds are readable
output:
7.32
